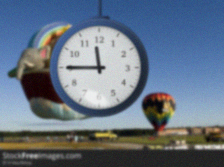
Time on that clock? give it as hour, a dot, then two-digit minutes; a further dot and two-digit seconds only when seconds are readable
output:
11.45
